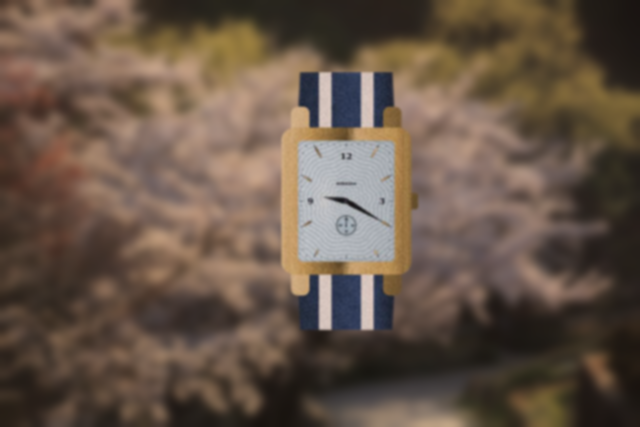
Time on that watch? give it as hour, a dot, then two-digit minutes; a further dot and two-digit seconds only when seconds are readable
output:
9.20
